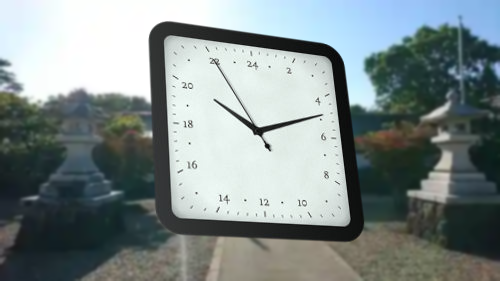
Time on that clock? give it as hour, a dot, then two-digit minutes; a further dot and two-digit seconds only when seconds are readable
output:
20.11.55
